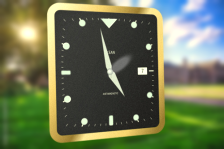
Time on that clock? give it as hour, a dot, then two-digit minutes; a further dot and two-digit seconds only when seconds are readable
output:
4.58
